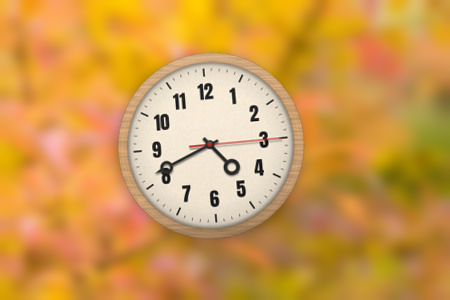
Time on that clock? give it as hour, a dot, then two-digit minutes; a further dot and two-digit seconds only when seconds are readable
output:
4.41.15
